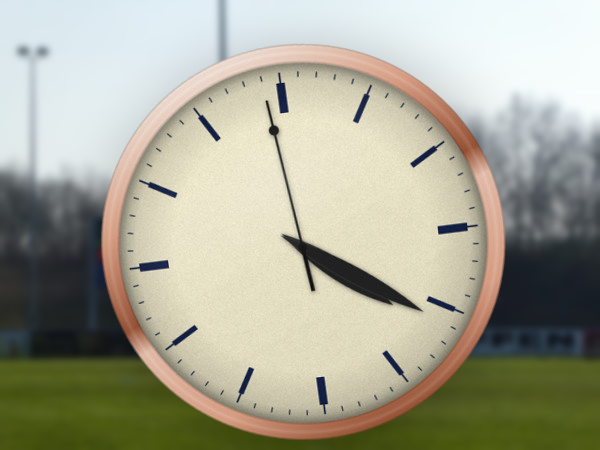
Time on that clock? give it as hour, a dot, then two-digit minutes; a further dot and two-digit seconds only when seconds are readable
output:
4.20.59
